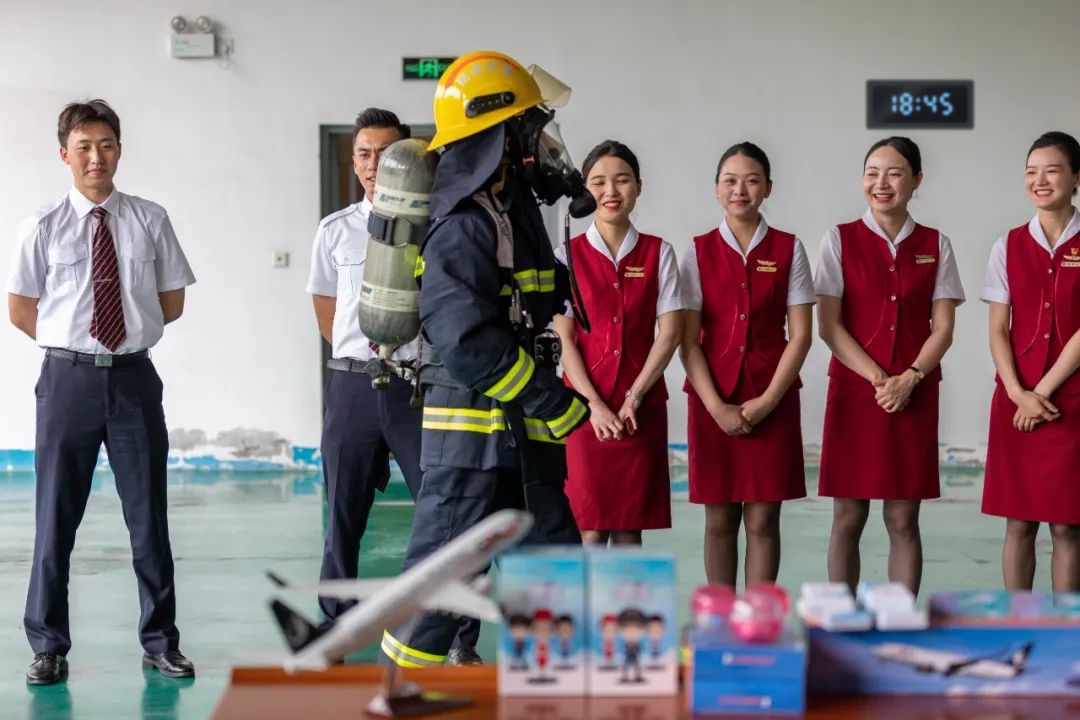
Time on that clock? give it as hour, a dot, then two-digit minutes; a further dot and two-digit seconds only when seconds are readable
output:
18.45
